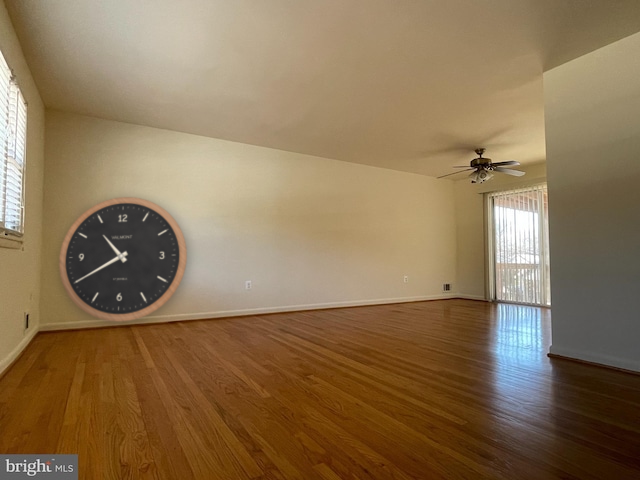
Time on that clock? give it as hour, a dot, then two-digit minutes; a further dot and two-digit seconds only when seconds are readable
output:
10.40
